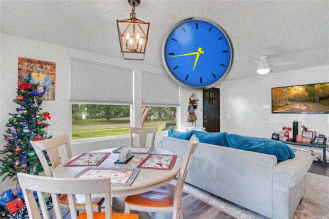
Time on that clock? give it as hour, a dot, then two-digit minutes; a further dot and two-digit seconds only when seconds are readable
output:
6.44
